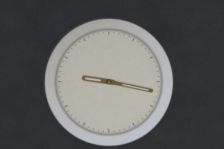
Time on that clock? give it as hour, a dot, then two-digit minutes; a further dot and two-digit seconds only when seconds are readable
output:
9.17
